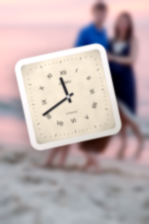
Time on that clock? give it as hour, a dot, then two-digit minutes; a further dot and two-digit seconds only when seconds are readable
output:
11.41
